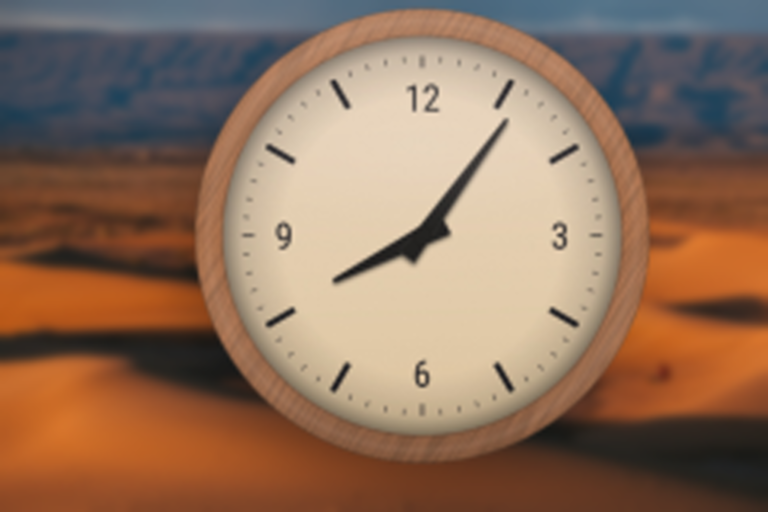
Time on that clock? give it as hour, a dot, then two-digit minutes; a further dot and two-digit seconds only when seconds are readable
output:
8.06
